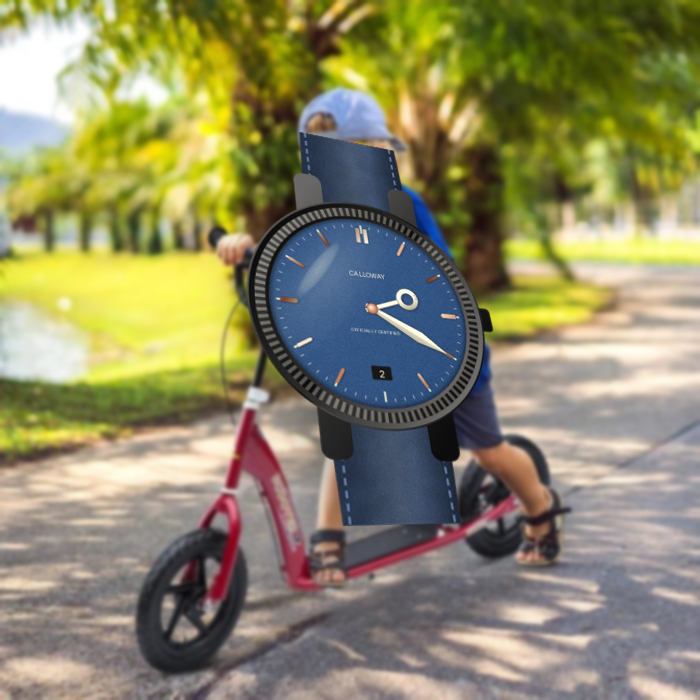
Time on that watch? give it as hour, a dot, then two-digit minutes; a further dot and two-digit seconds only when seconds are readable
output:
2.20
